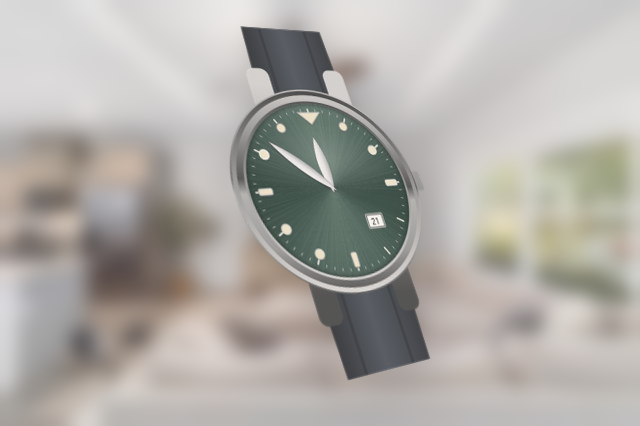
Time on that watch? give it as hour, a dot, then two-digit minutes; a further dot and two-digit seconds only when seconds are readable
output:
11.52
